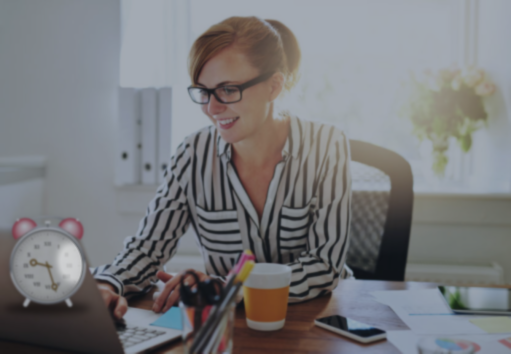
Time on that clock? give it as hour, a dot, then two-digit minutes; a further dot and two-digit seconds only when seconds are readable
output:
9.27
